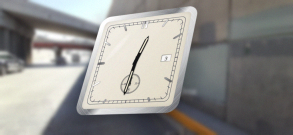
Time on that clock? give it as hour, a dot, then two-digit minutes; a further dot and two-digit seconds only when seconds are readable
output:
12.31
